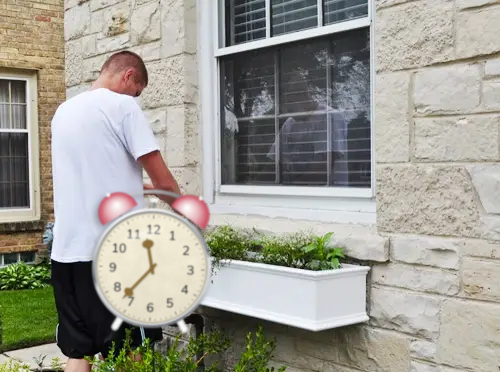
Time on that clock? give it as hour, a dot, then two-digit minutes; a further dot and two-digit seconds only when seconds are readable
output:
11.37
